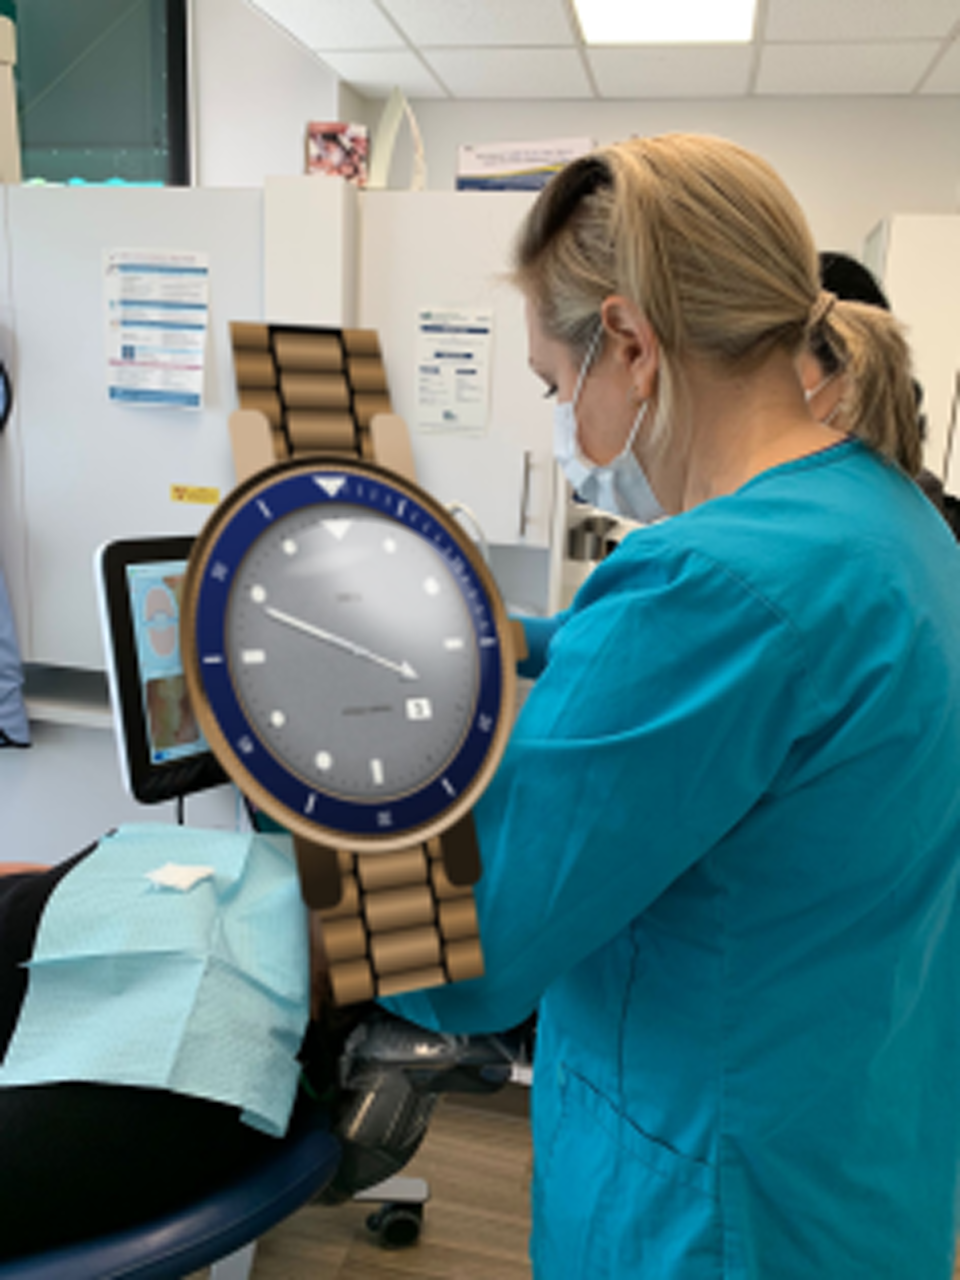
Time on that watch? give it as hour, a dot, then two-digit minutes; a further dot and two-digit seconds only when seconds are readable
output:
3.49
